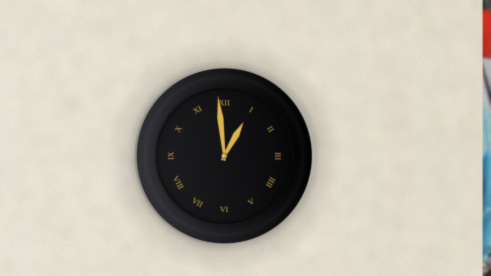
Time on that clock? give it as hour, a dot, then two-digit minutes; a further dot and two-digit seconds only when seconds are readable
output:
12.59
